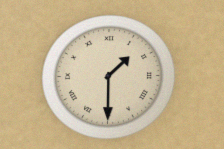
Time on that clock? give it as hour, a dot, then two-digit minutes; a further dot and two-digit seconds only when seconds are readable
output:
1.30
